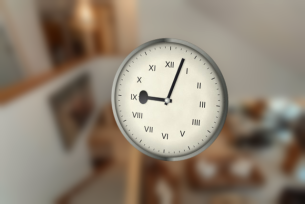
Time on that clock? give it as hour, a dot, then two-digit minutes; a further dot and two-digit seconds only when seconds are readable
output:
9.03
